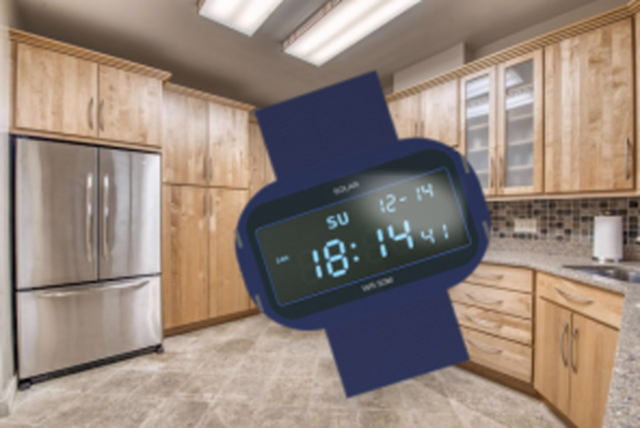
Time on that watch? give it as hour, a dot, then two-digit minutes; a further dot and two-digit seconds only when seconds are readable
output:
18.14.41
